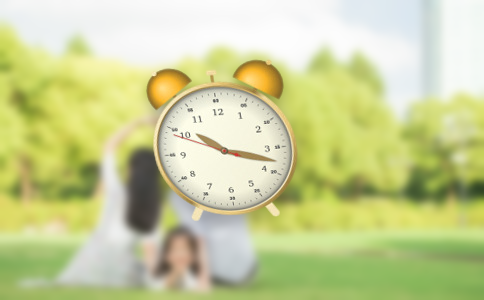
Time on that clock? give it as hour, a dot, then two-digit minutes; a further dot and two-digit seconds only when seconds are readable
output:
10.17.49
